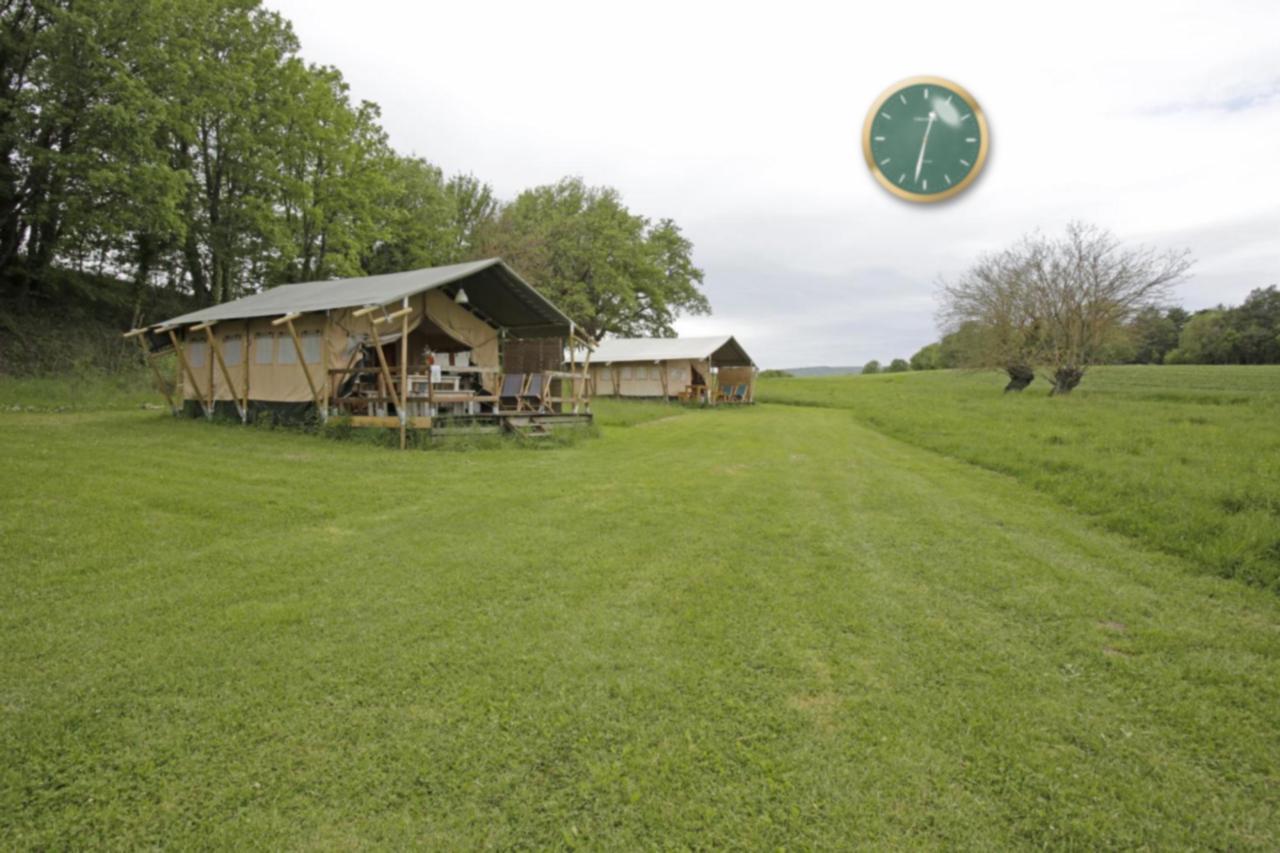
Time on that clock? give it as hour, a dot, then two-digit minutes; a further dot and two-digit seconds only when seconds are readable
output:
12.32
